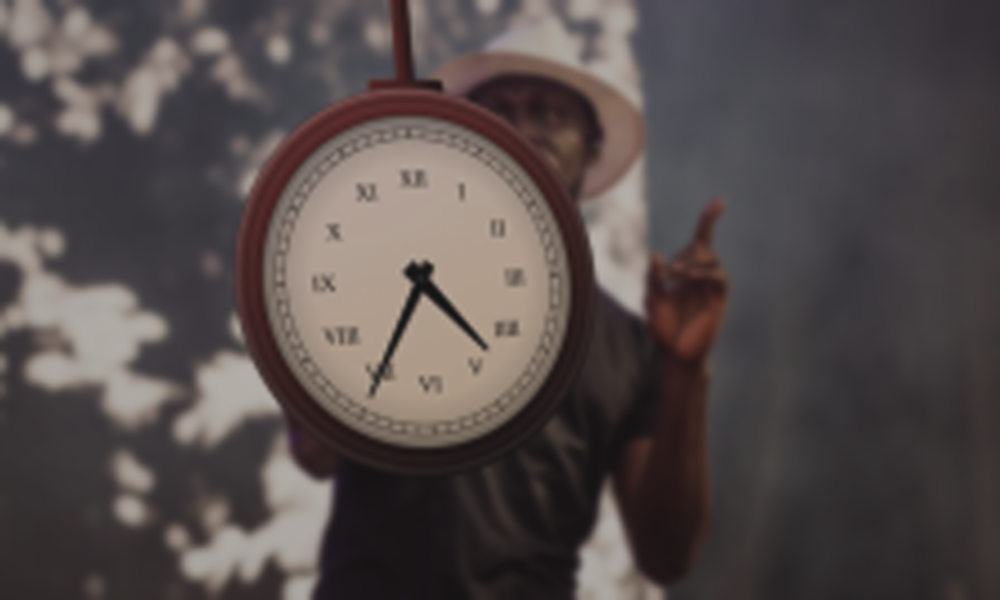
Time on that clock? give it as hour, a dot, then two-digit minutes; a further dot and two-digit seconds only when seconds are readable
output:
4.35
